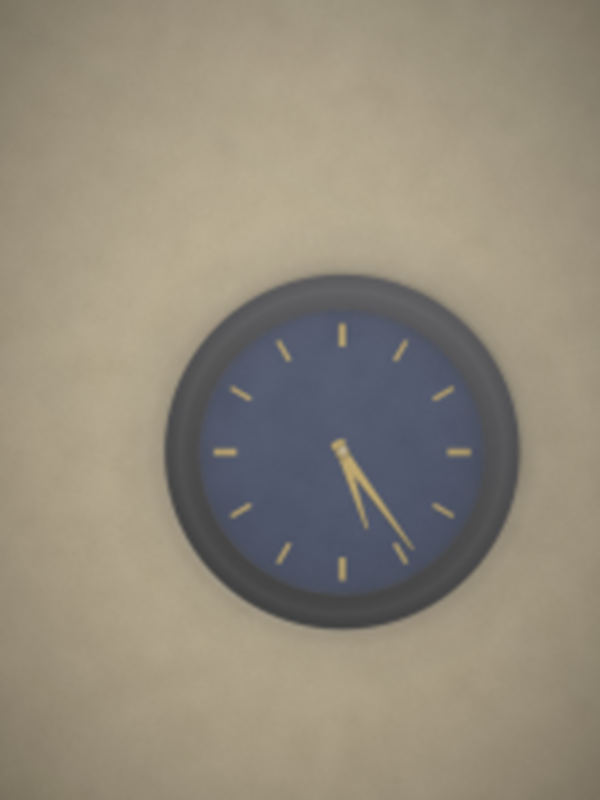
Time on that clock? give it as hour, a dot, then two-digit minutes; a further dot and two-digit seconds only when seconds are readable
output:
5.24
